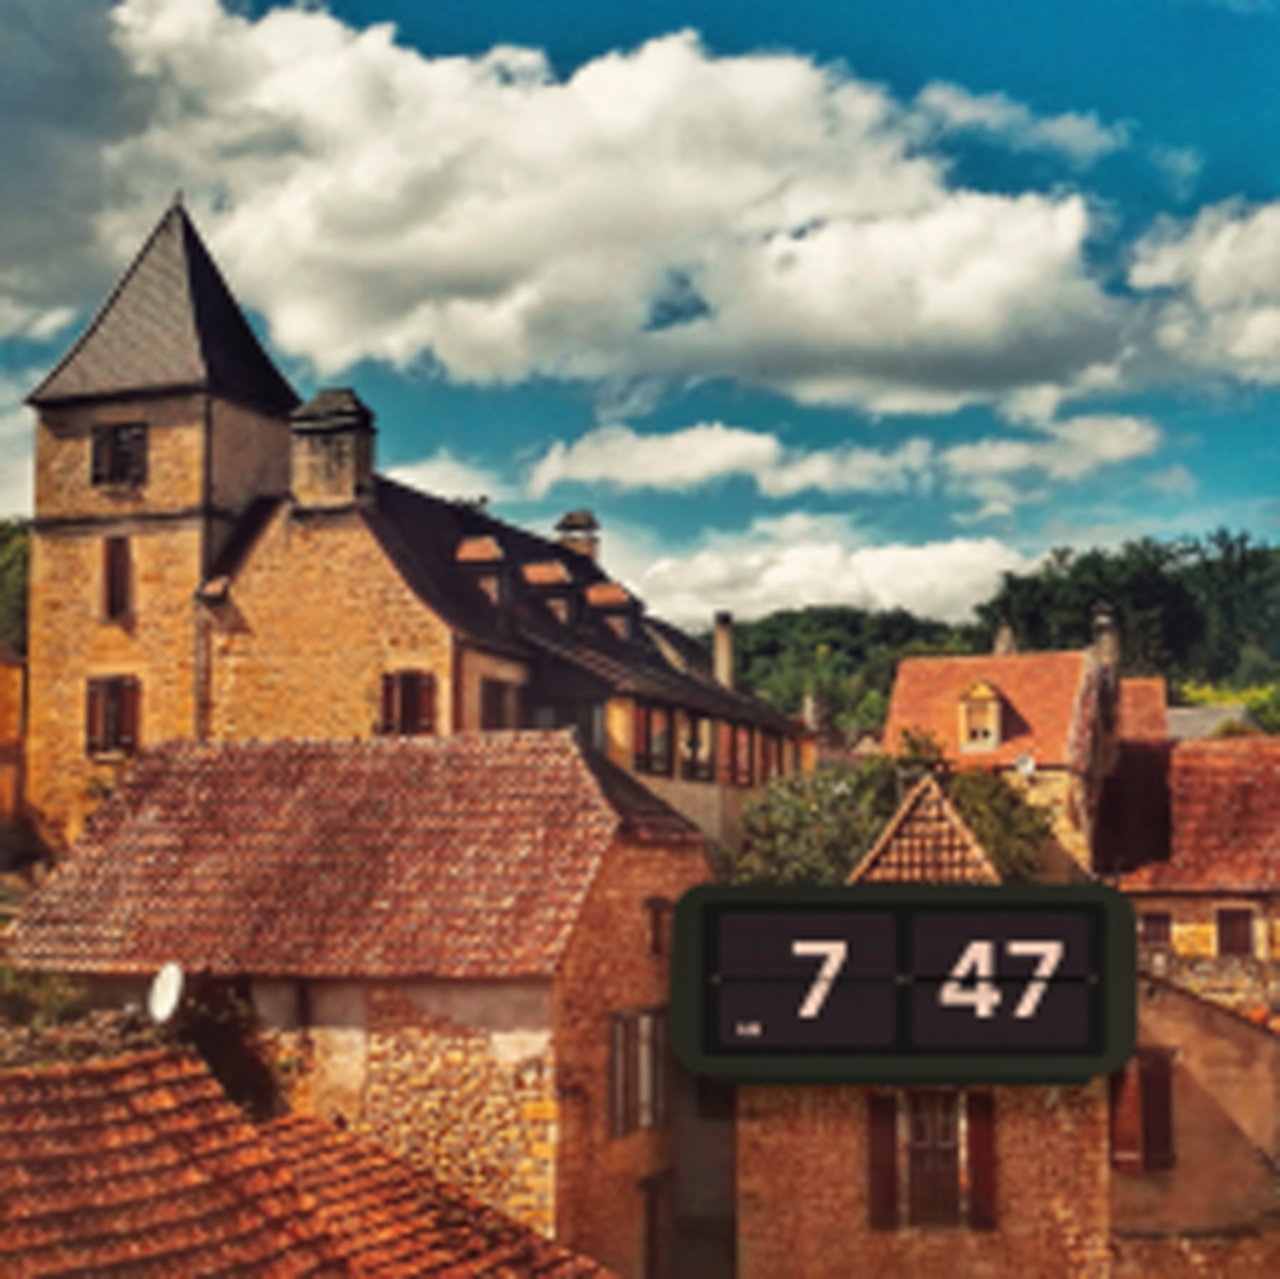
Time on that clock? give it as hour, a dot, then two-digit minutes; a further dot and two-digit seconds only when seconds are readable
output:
7.47
